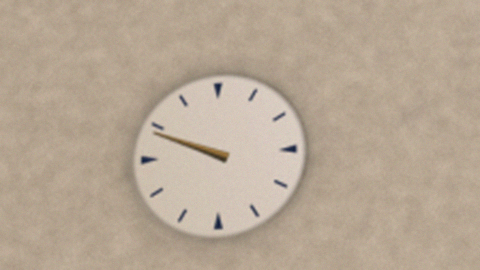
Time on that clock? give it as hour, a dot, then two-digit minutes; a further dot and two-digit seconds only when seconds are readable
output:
9.49
